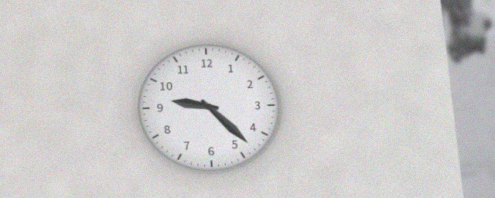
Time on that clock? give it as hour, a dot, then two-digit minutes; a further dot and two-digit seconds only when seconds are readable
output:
9.23
